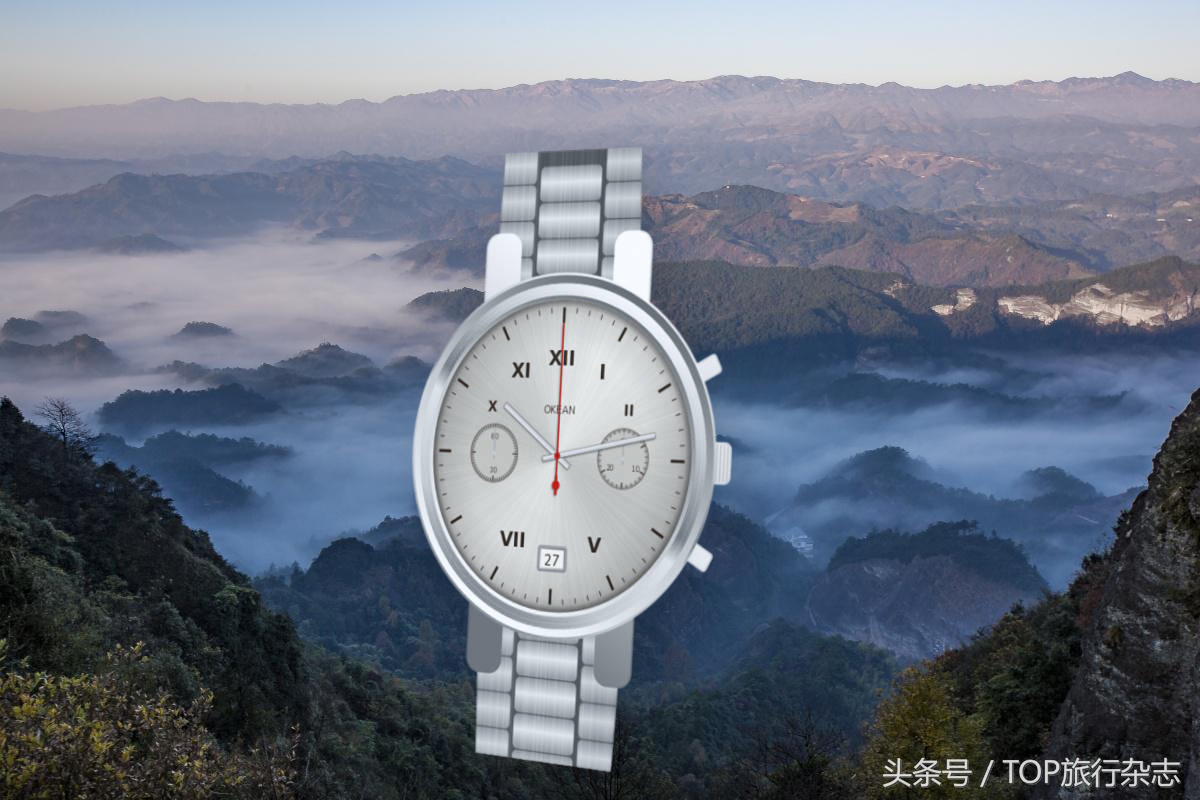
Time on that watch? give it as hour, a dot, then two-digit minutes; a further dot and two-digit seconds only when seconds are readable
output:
10.13
